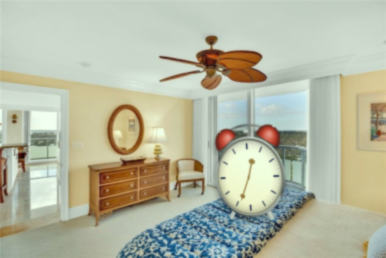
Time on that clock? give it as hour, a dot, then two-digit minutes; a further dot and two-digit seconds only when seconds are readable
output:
12.34
